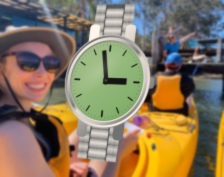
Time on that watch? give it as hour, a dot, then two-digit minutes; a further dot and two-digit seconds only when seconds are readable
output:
2.58
